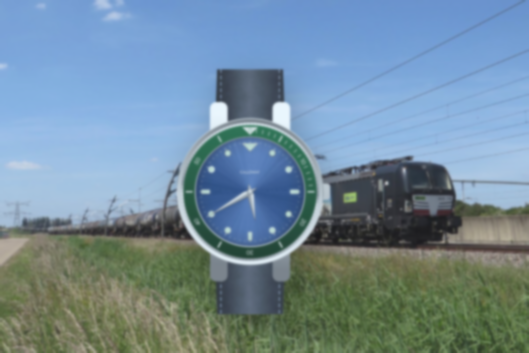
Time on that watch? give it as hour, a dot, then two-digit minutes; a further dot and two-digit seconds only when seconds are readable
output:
5.40
